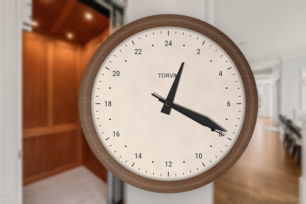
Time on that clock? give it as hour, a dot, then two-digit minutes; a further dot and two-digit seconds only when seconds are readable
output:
1.19.20
